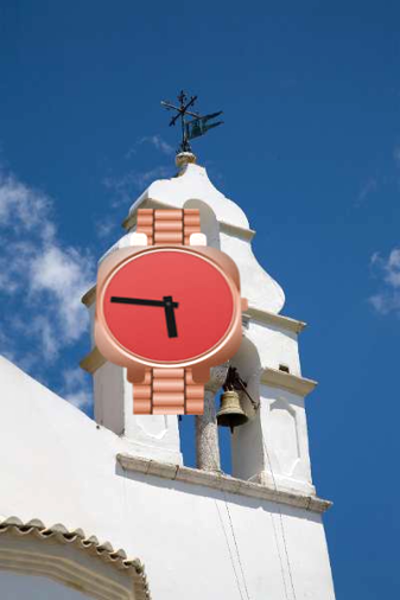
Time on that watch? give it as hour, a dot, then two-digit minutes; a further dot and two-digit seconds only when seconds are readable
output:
5.46
